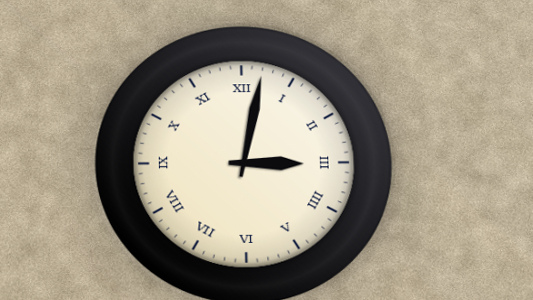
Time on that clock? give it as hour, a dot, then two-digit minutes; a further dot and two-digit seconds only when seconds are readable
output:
3.02
